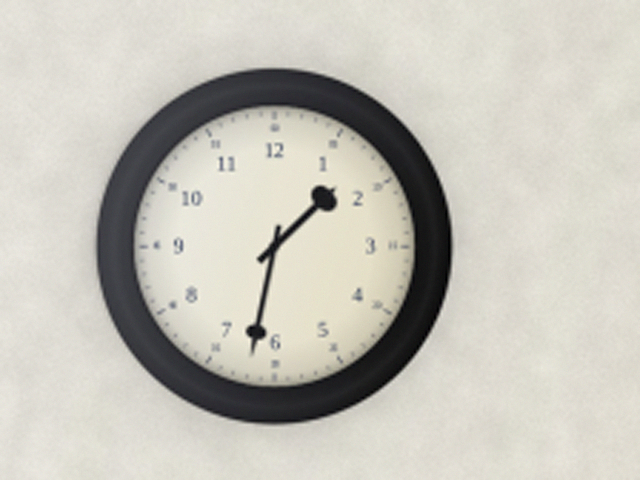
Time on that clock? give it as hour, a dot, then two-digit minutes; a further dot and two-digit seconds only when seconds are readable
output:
1.32
